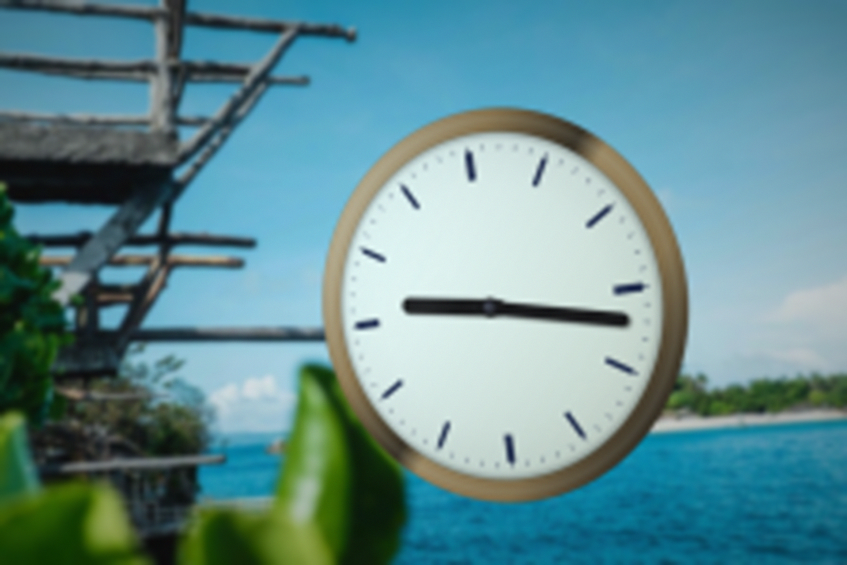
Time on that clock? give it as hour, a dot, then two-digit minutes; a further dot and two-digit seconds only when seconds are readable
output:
9.17
